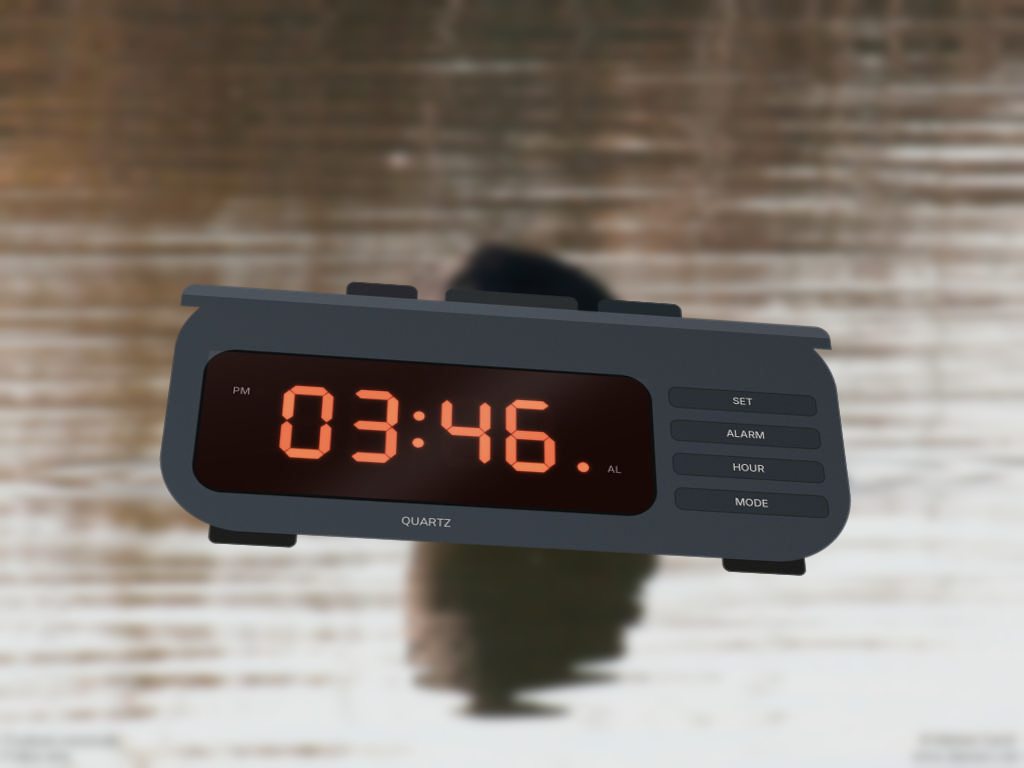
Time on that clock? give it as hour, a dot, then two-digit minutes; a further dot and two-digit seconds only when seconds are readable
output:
3.46
